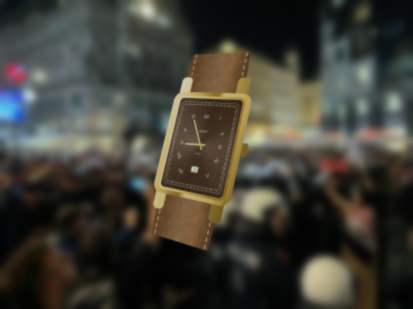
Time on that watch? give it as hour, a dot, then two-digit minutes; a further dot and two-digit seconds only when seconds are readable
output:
8.55
